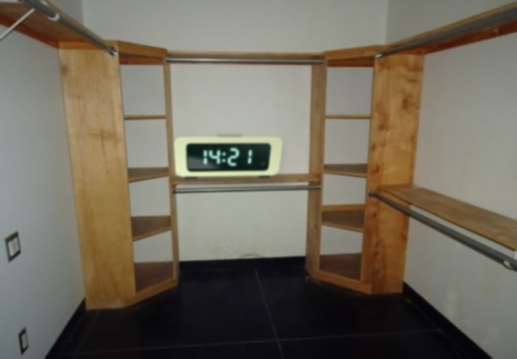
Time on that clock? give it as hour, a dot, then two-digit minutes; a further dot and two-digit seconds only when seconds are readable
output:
14.21
